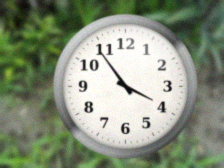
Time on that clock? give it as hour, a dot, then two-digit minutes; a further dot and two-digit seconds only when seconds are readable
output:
3.54
